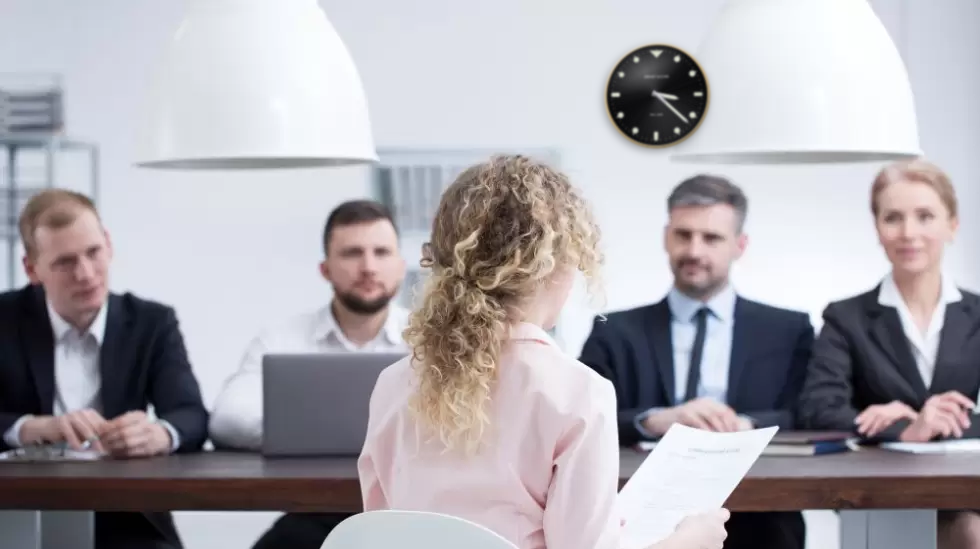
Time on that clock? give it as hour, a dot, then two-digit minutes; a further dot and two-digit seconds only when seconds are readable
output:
3.22
